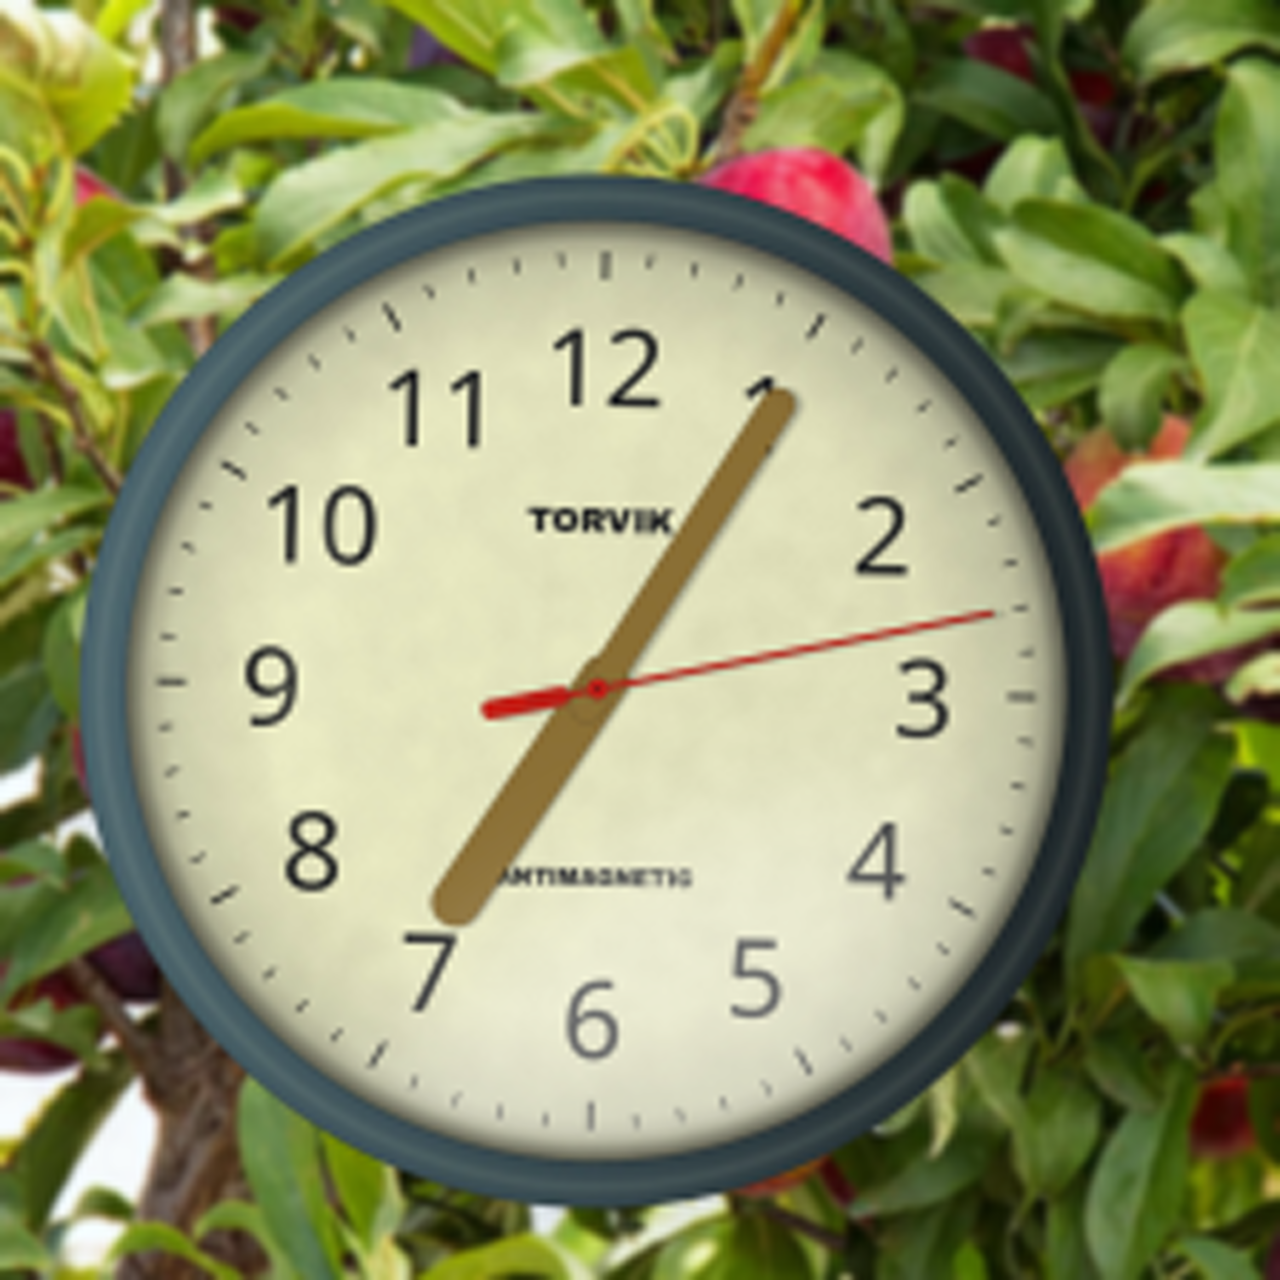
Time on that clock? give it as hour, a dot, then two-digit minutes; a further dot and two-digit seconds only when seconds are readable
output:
7.05.13
